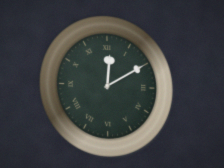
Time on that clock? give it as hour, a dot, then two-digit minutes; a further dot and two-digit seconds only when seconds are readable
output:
12.10
